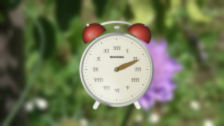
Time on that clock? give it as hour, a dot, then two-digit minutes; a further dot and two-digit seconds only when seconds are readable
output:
2.11
